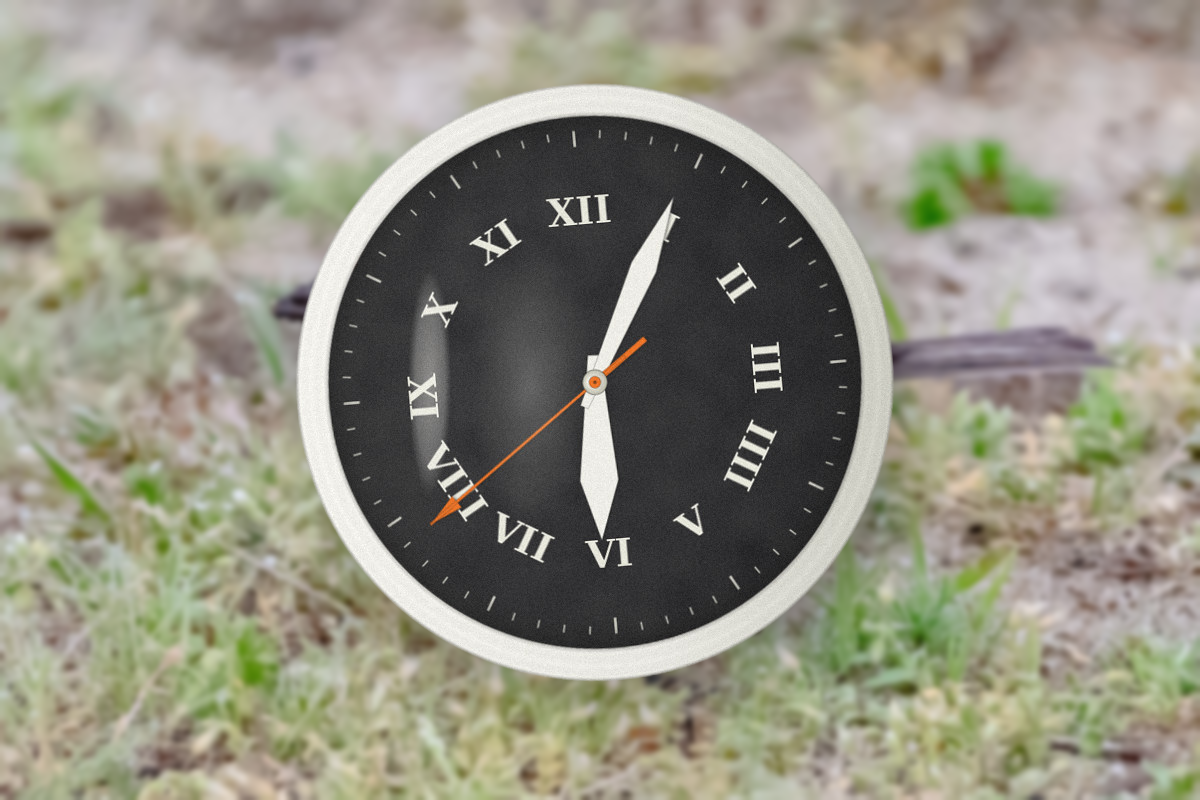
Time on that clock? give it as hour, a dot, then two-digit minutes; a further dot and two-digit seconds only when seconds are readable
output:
6.04.39
